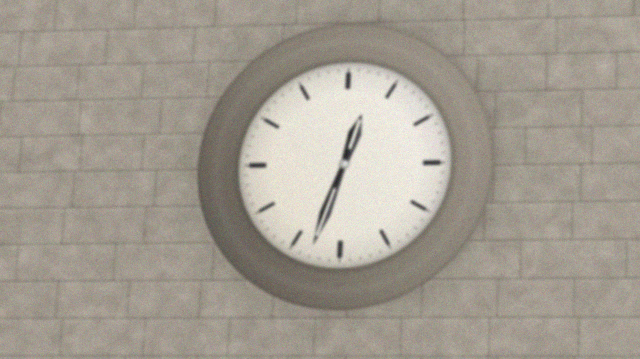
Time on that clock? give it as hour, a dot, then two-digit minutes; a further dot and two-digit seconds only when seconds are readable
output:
12.33
